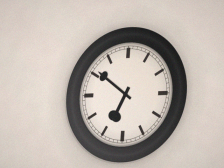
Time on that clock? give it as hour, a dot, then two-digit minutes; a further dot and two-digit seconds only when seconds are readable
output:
6.51
